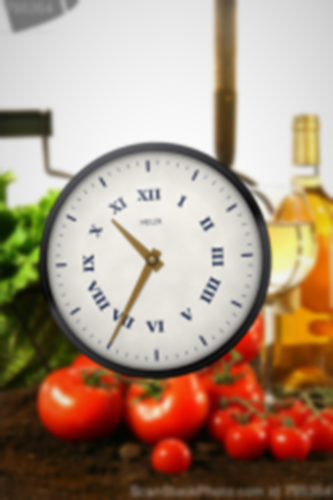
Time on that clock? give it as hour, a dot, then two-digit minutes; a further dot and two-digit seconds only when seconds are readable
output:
10.35
